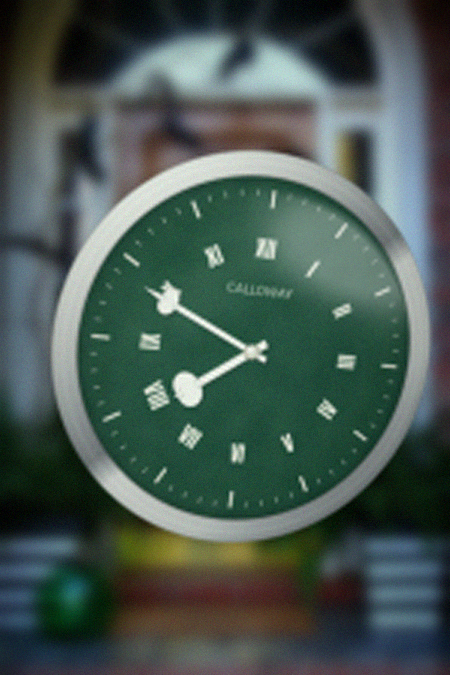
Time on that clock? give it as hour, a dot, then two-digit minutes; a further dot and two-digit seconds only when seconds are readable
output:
7.49
